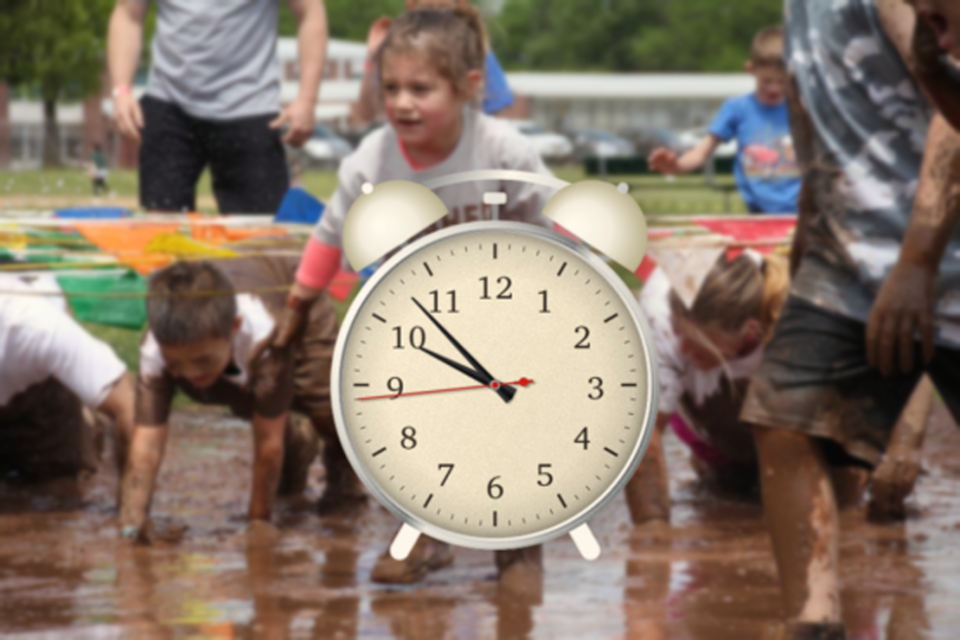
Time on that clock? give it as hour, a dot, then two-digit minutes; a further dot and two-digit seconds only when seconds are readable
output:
9.52.44
